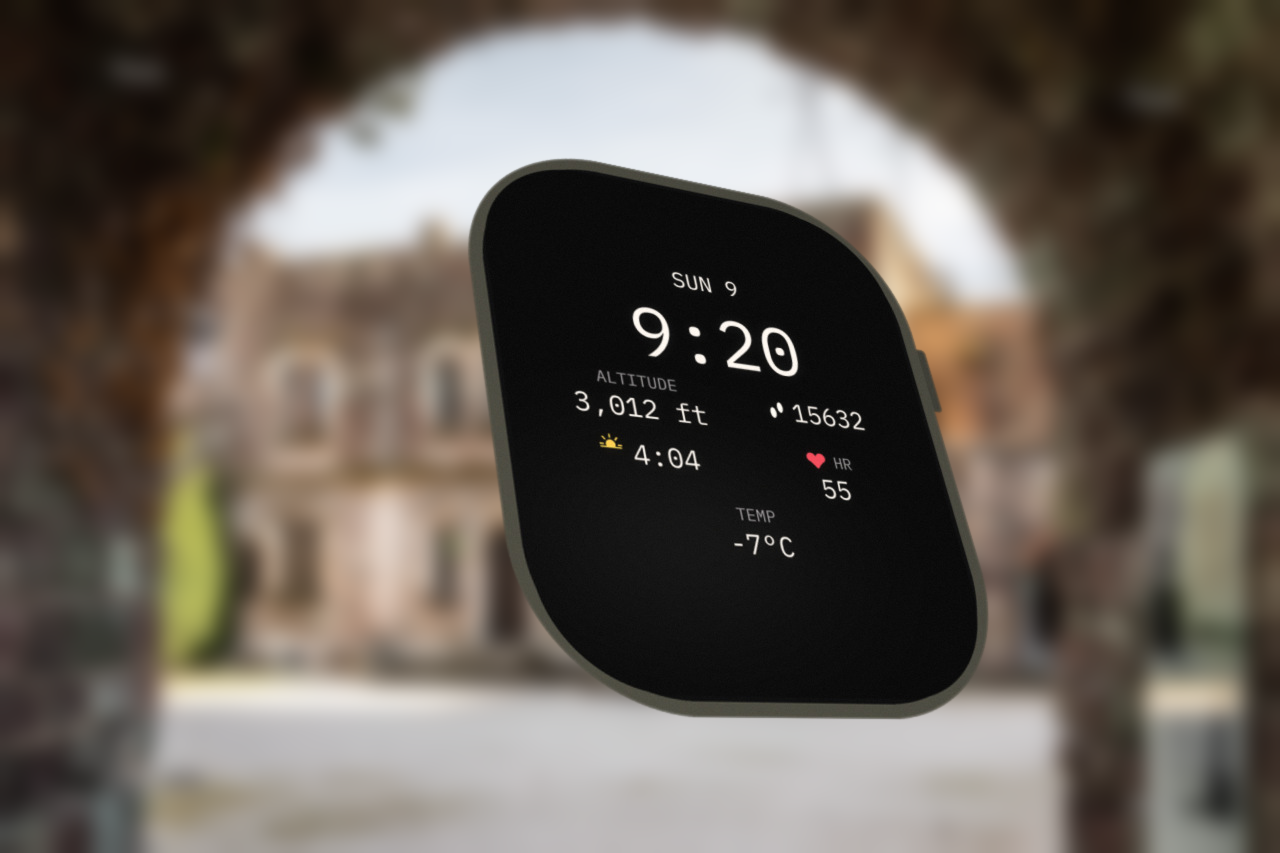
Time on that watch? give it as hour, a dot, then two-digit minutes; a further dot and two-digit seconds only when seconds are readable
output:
9.20
